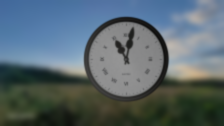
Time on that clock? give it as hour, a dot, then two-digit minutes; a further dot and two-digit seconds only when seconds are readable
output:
11.02
